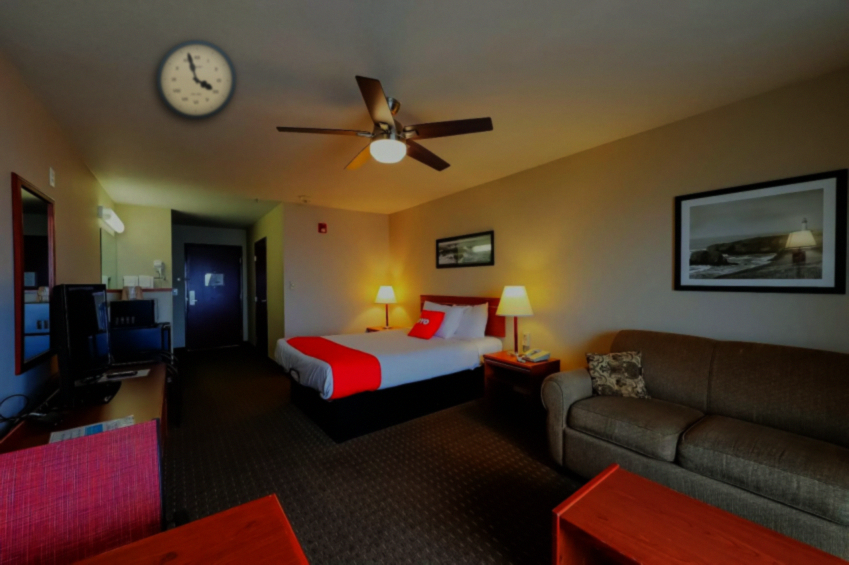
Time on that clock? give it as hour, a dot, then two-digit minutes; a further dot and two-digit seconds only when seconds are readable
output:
3.57
